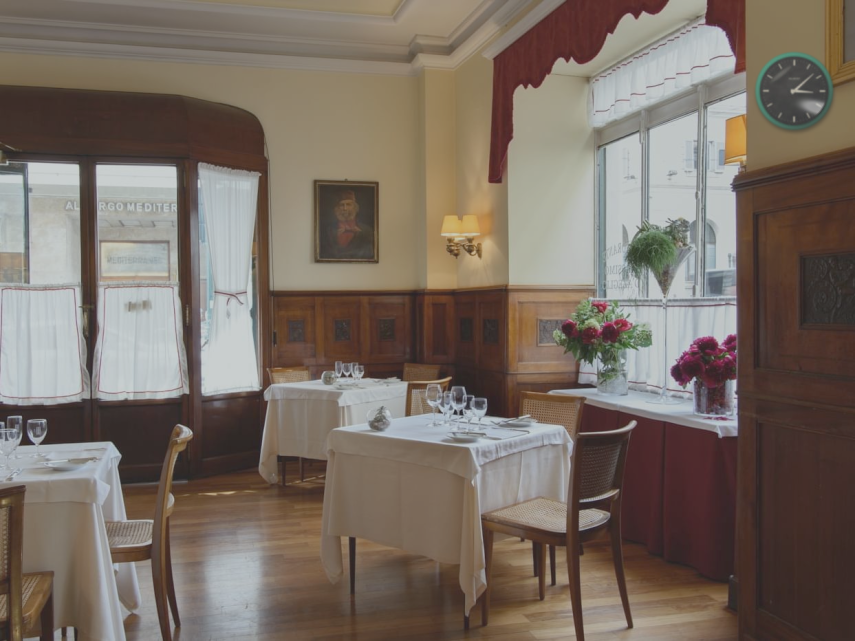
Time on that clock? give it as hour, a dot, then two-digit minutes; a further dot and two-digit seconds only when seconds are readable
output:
3.08
